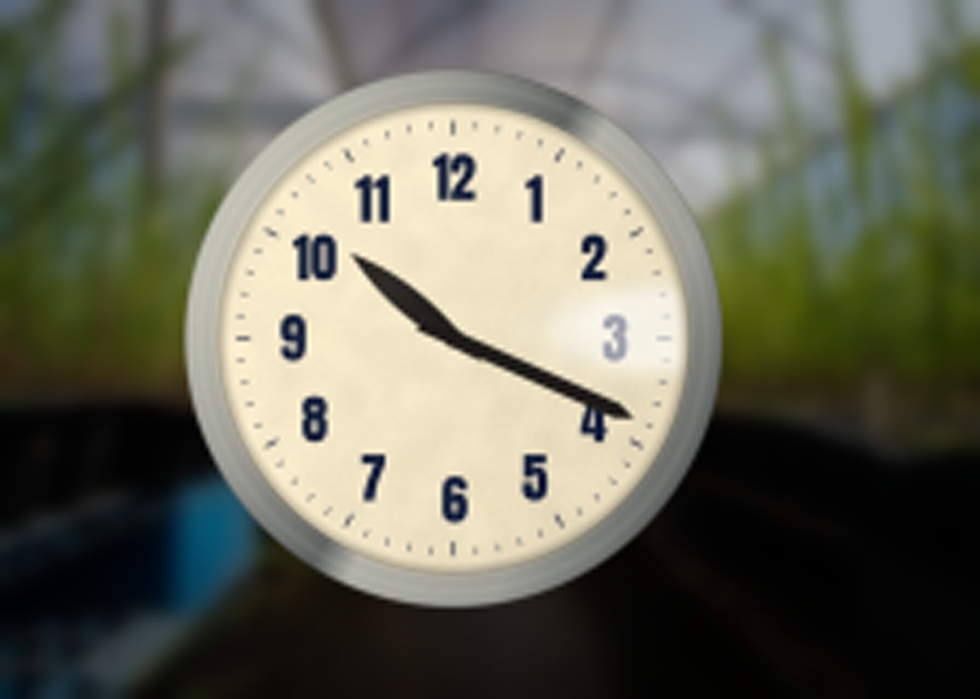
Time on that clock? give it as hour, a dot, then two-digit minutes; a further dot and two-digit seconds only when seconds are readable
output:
10.19
